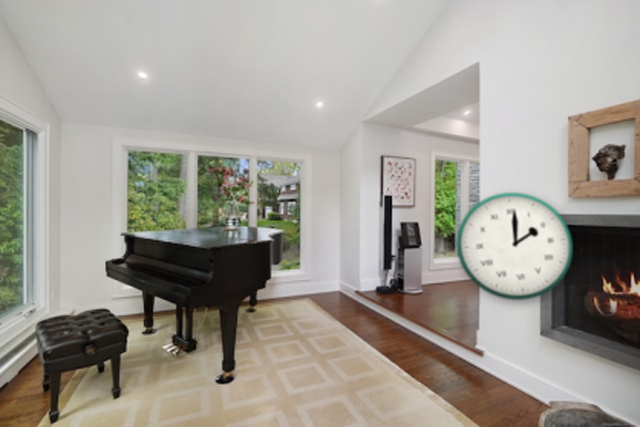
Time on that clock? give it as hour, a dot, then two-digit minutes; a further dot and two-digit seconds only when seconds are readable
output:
2.01
